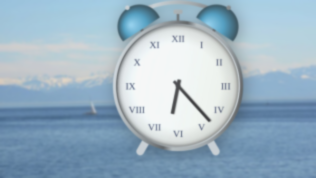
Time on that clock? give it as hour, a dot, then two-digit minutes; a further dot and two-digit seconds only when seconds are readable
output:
6.23
